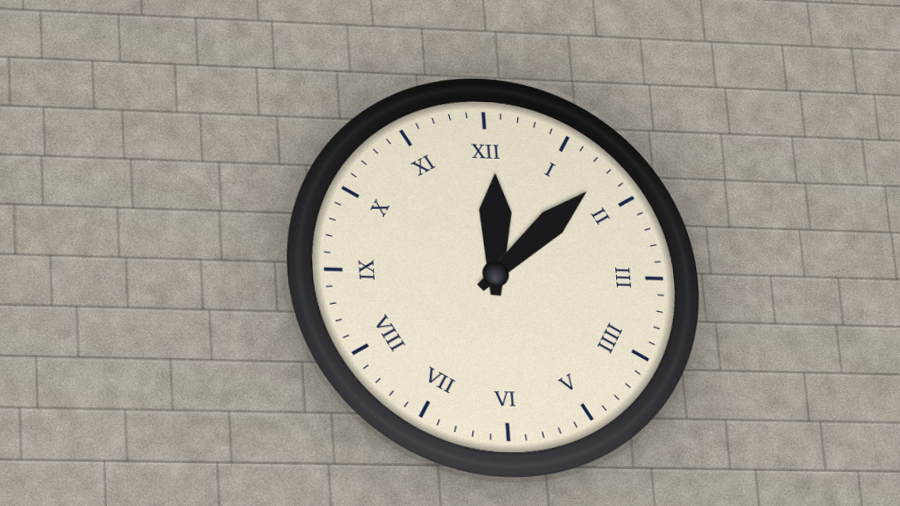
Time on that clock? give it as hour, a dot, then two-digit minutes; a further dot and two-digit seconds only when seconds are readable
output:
12.08
